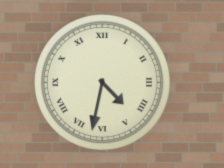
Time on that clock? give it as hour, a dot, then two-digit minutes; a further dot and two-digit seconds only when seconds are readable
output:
4.32
